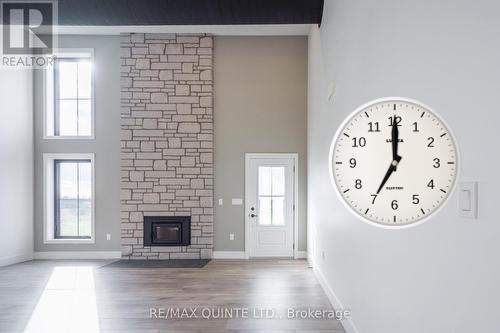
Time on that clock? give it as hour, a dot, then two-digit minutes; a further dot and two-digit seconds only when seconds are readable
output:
7.00
